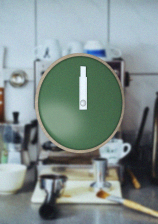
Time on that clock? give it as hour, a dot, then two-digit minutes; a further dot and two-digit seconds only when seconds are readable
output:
12.00
